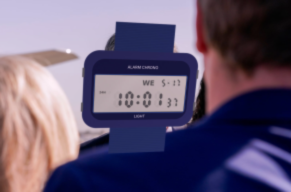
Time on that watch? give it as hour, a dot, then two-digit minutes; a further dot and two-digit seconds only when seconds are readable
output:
10.01.37
